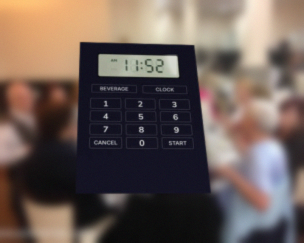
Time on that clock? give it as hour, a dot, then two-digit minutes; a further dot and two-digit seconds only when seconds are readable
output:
11.52
